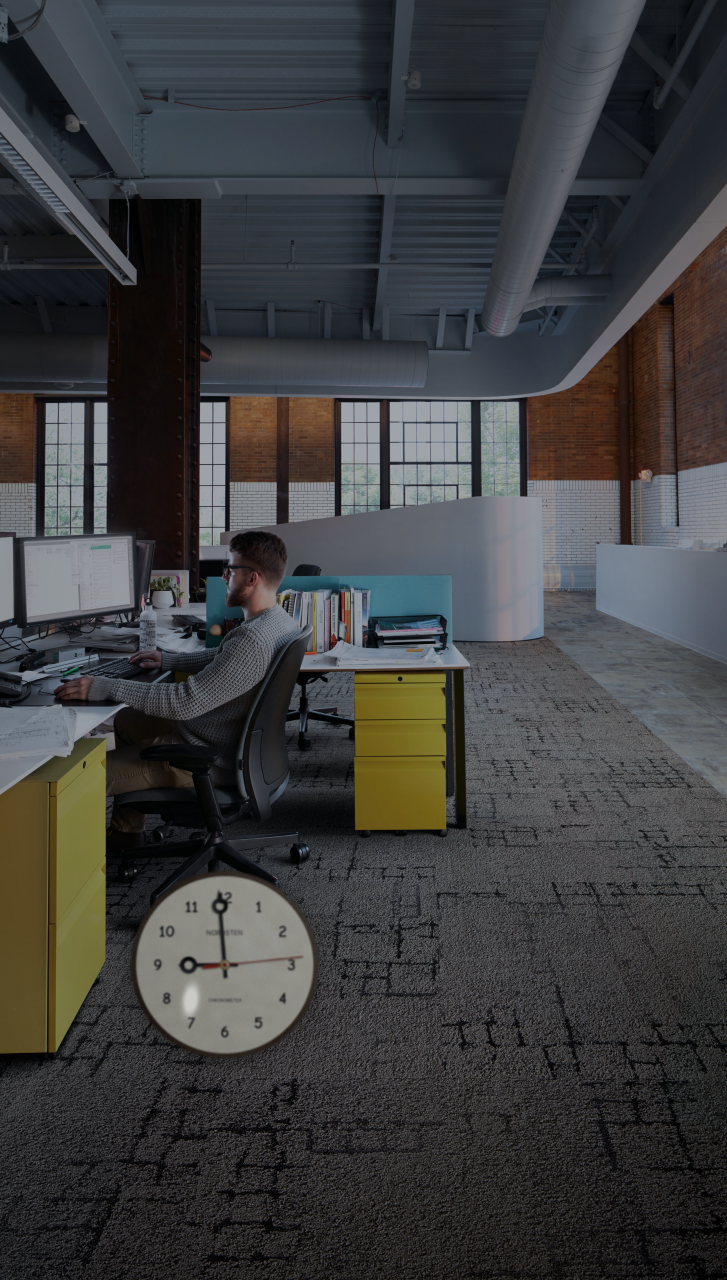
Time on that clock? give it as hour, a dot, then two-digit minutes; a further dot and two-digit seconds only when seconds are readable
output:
8.59.14
